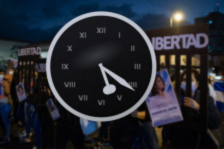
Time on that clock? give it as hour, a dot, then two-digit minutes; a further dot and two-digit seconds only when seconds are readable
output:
5.21
